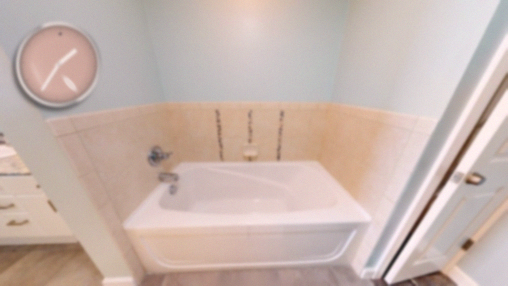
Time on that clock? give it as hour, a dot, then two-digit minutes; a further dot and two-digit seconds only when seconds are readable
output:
1.35
